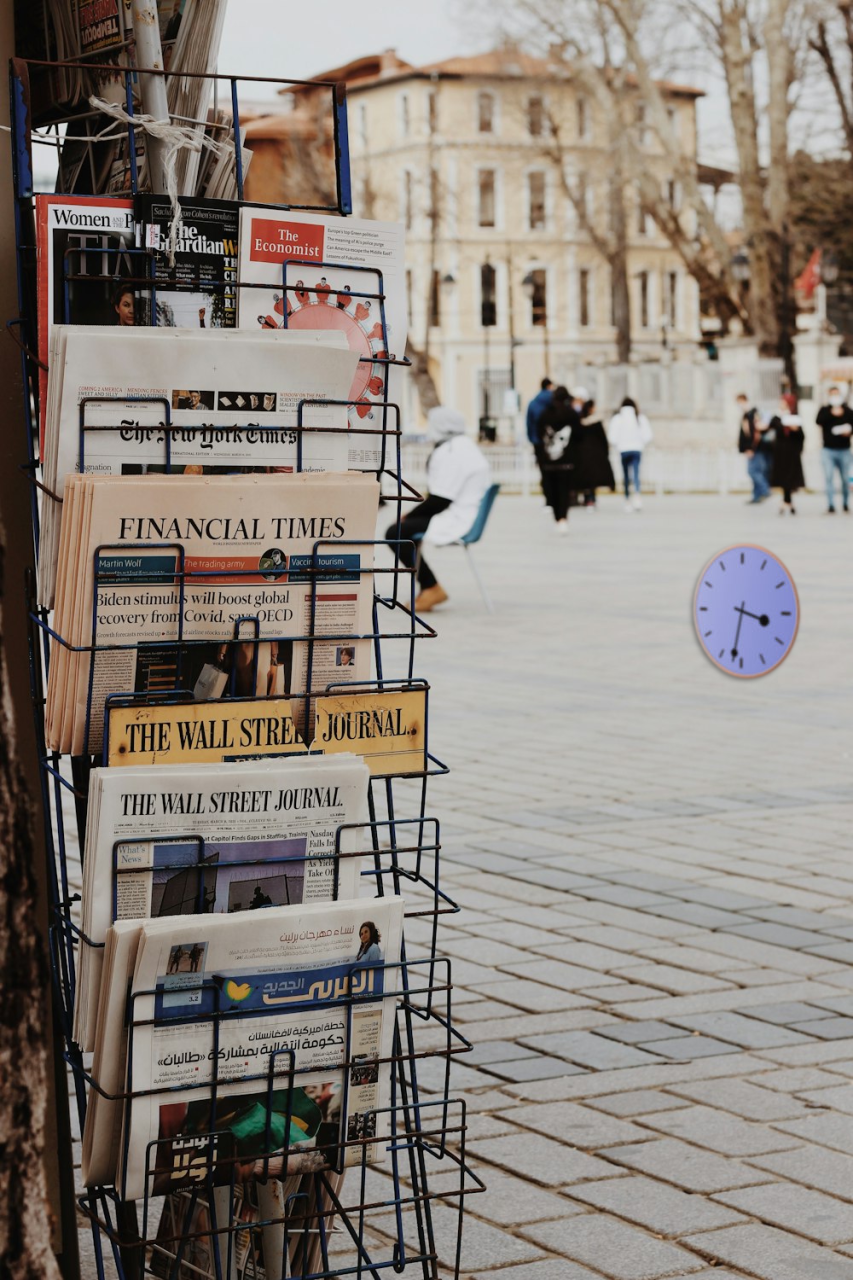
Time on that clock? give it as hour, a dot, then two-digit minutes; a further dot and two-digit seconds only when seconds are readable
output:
3.32
